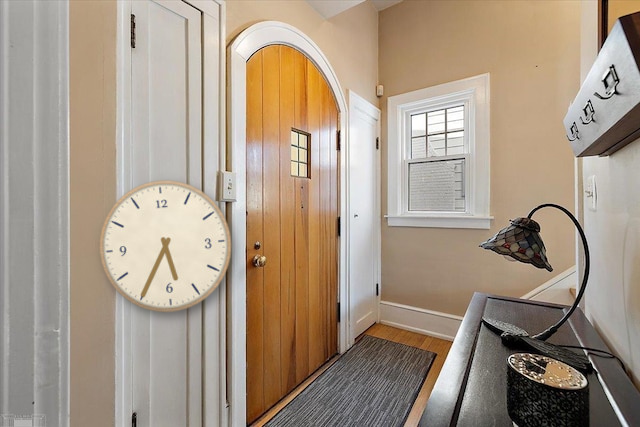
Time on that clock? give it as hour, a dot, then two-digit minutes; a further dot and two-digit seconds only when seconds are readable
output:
5.35
